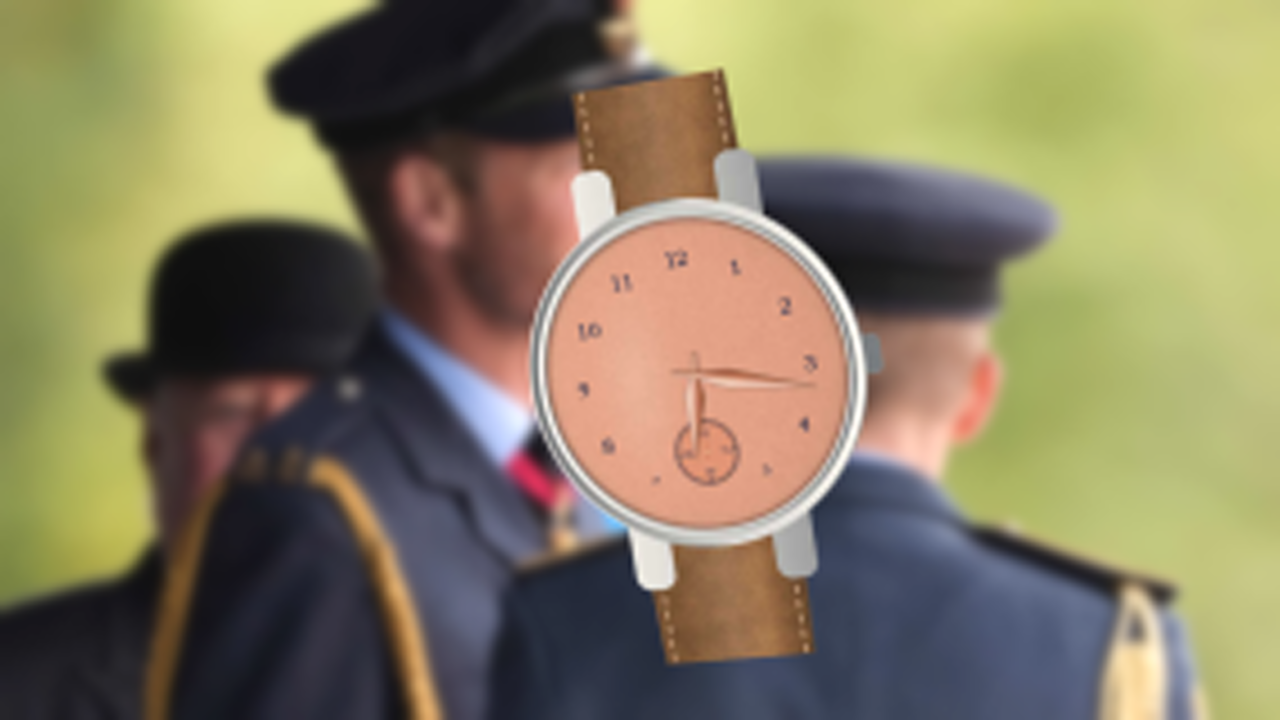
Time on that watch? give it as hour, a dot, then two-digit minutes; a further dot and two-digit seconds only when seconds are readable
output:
6.17
